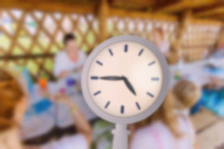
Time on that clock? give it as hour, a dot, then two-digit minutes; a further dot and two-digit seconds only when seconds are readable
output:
4.45
